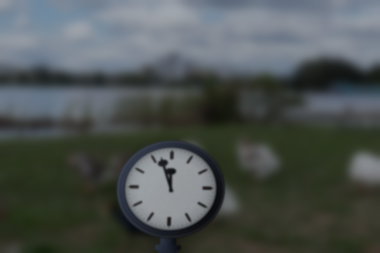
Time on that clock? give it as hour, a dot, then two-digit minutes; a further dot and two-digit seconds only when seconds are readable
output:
11.57
